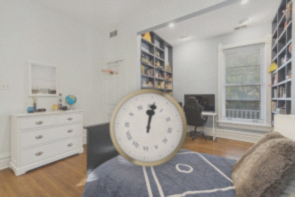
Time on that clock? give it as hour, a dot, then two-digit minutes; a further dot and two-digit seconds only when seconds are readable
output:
12.01
